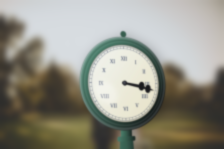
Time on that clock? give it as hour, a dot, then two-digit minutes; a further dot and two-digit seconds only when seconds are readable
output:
3.17
